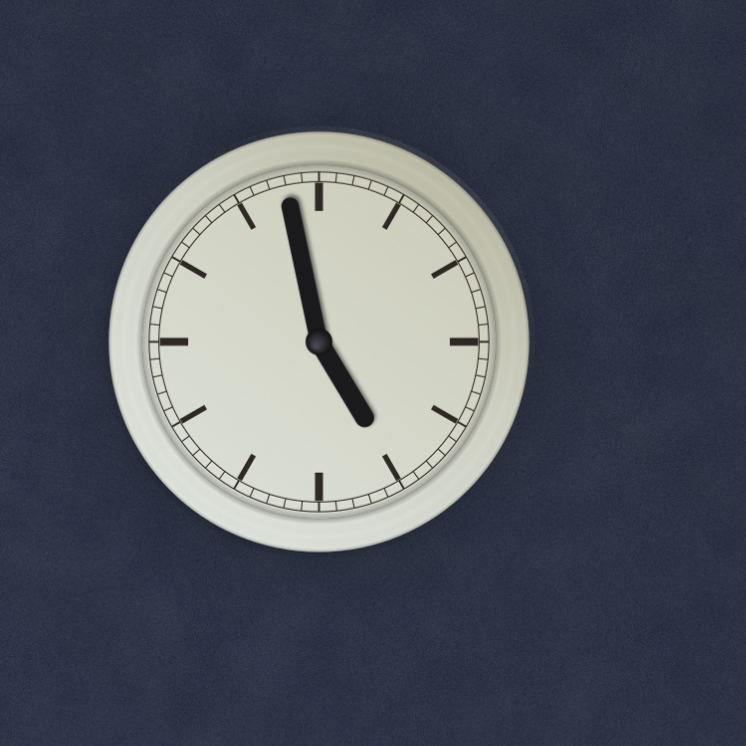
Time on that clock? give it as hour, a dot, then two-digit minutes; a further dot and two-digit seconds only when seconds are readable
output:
4.58
